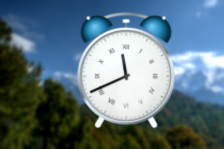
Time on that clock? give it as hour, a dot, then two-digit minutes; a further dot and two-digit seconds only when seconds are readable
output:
11.41
